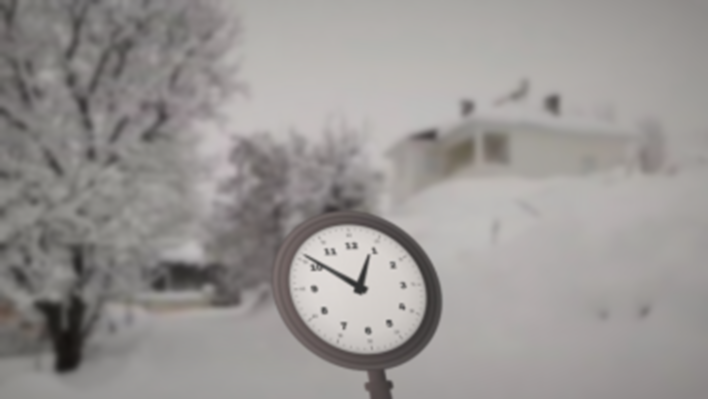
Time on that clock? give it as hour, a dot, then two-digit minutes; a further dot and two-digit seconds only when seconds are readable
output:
12.51
